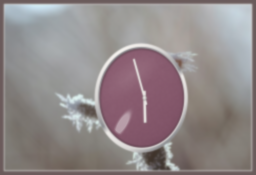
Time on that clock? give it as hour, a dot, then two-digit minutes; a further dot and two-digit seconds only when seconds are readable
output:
5.57
